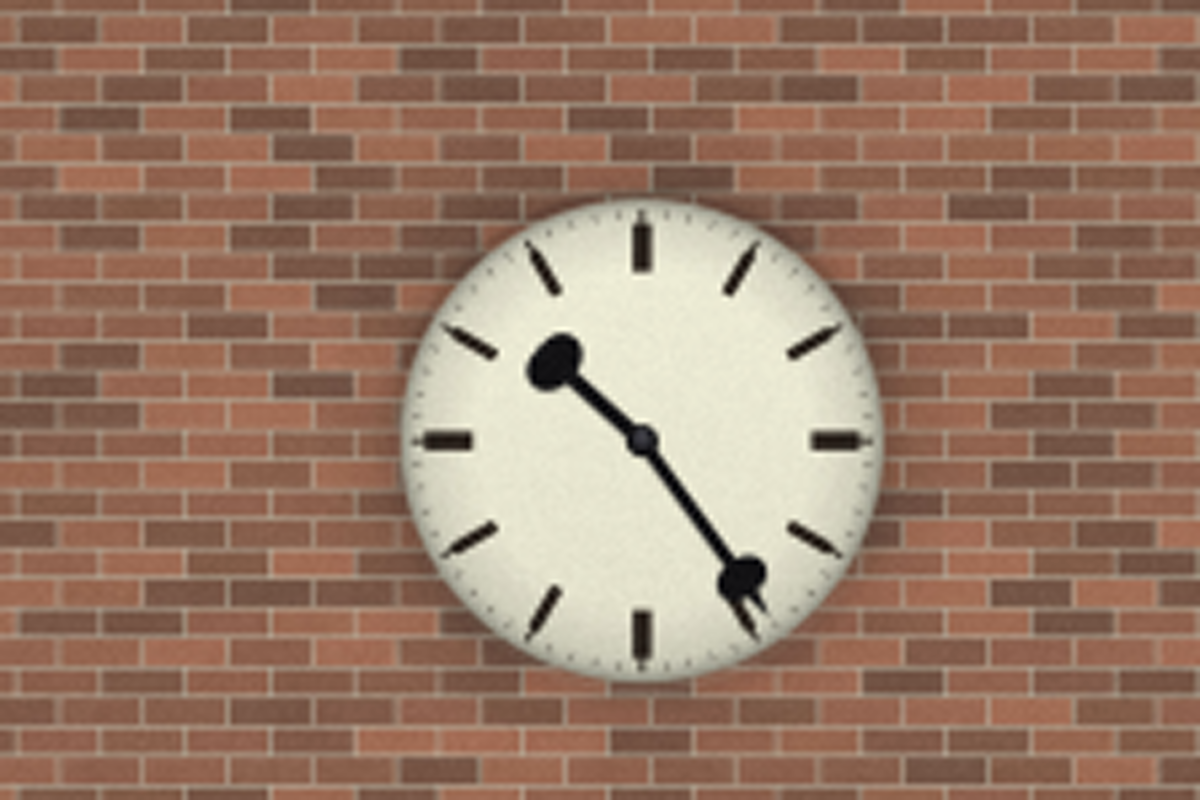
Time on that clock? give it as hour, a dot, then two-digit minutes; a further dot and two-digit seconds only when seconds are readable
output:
10.24
